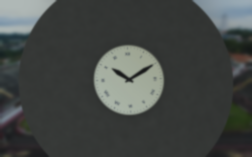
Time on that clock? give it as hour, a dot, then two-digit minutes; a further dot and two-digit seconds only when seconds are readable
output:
10.10
